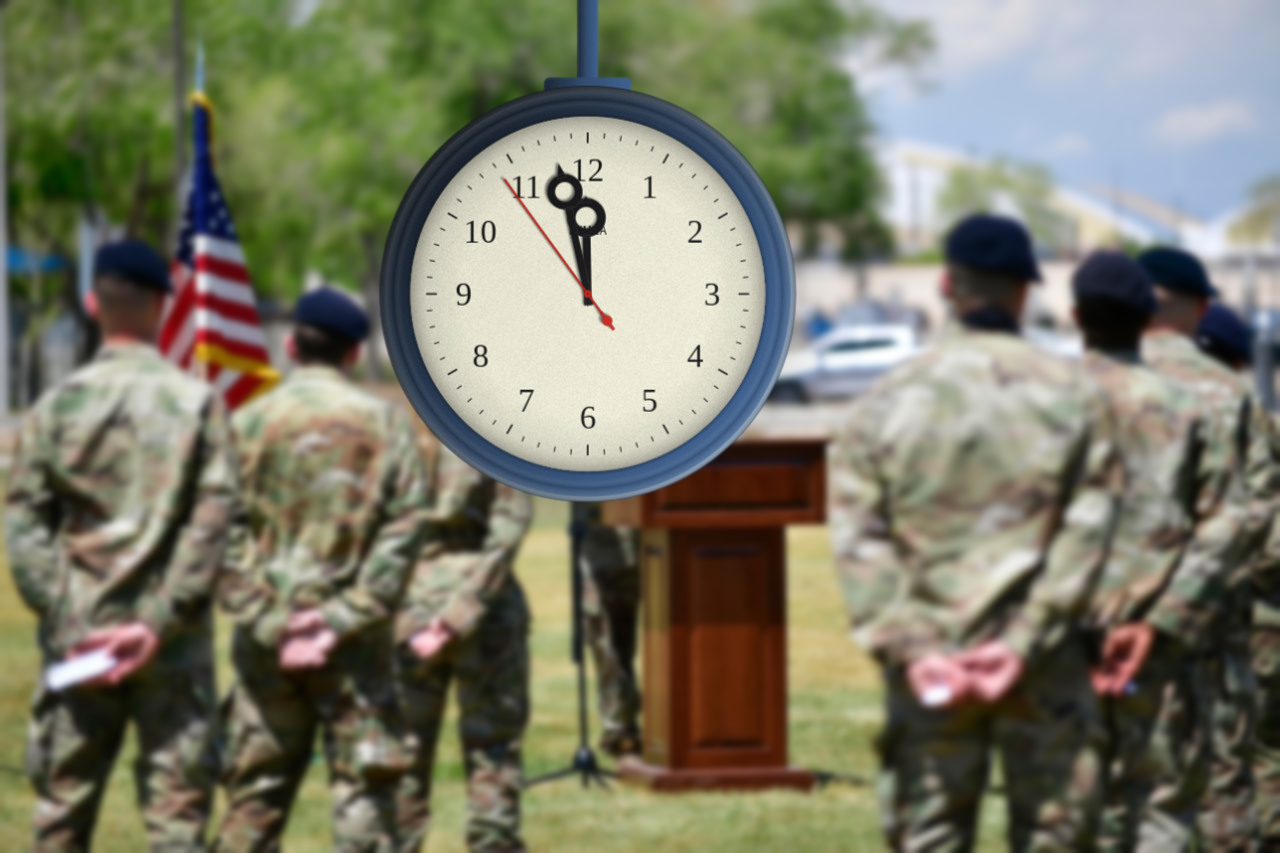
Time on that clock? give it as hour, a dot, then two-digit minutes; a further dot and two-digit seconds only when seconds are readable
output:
11.57.54
